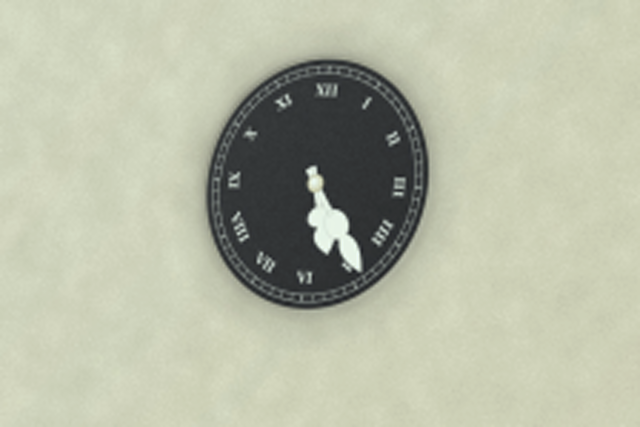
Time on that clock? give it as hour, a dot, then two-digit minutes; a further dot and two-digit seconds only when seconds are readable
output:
5.24
